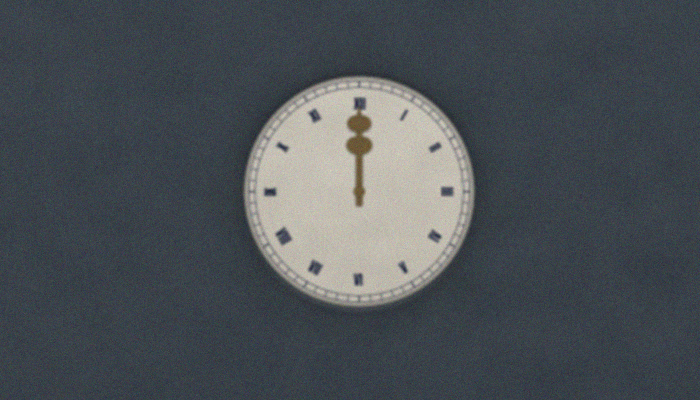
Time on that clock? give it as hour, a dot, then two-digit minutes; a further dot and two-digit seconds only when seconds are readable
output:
12.00
